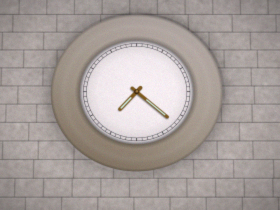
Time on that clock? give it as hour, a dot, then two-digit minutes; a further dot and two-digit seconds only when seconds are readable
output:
7.22
